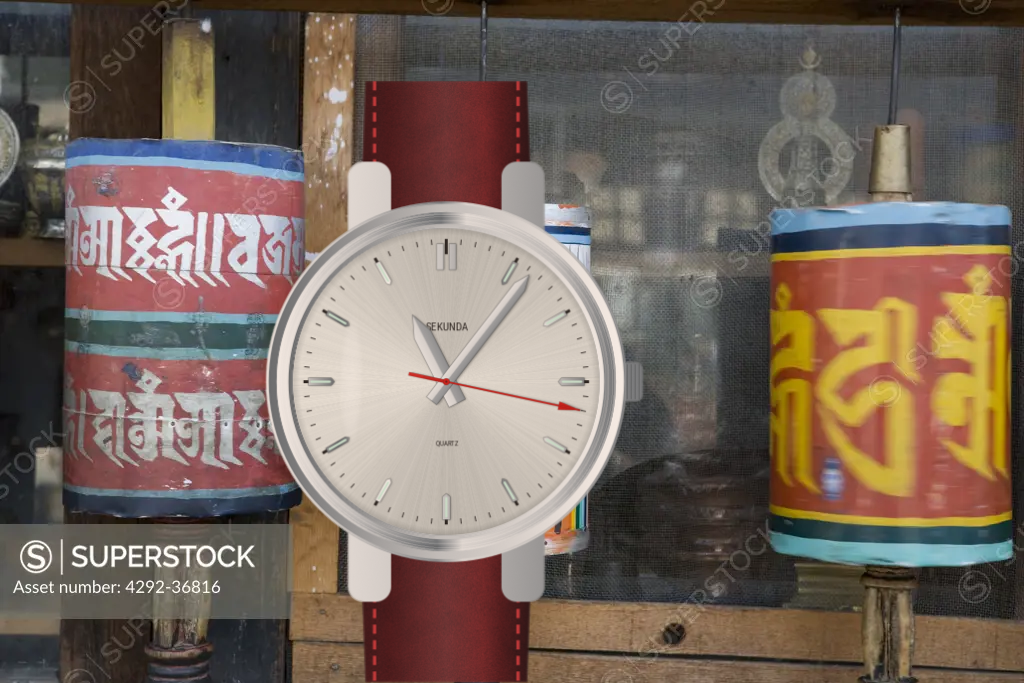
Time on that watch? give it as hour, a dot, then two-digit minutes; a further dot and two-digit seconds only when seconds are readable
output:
11.06.17
